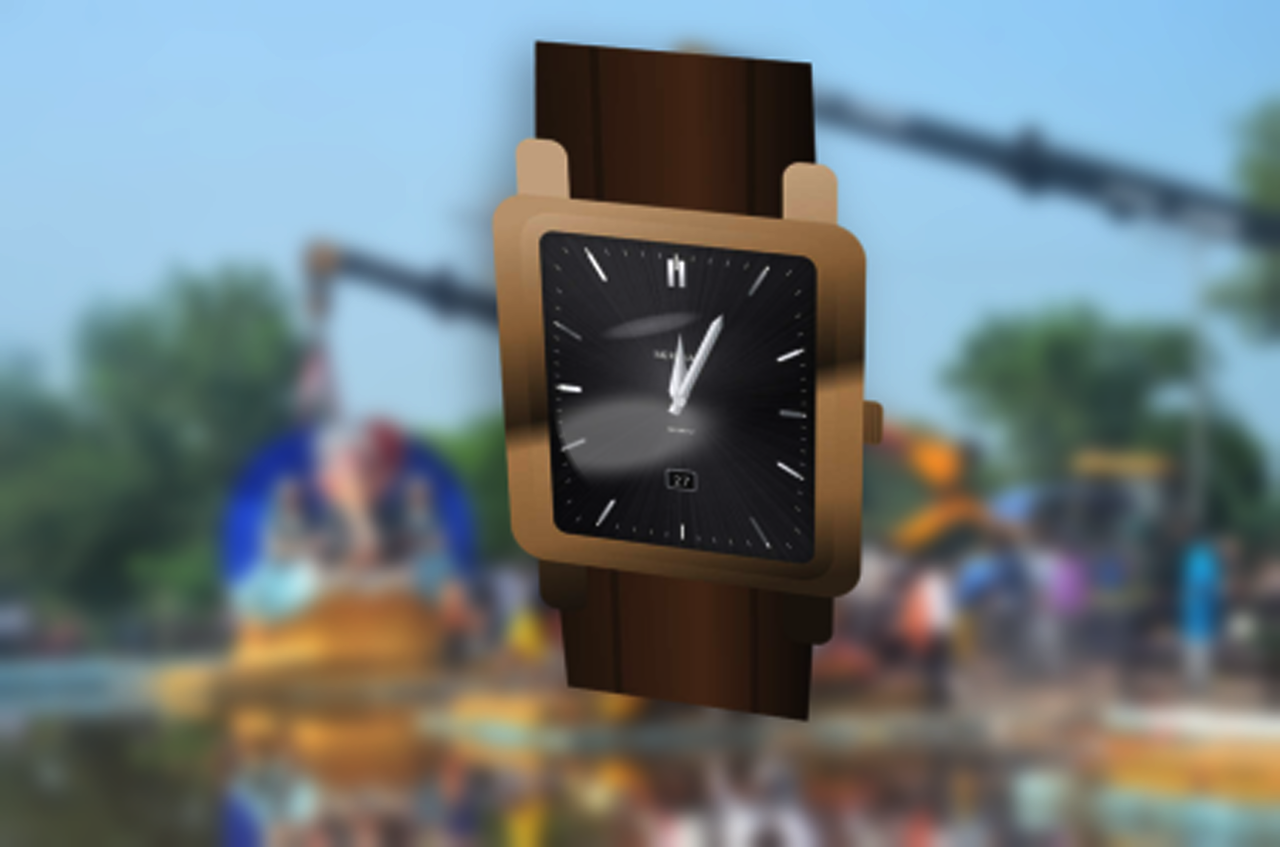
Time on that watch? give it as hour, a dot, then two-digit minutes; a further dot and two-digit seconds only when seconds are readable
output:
12.04
